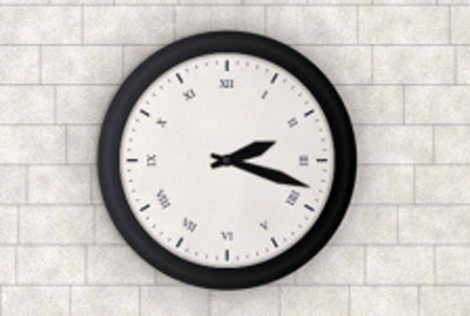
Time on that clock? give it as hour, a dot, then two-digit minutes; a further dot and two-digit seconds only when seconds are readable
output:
2.18
